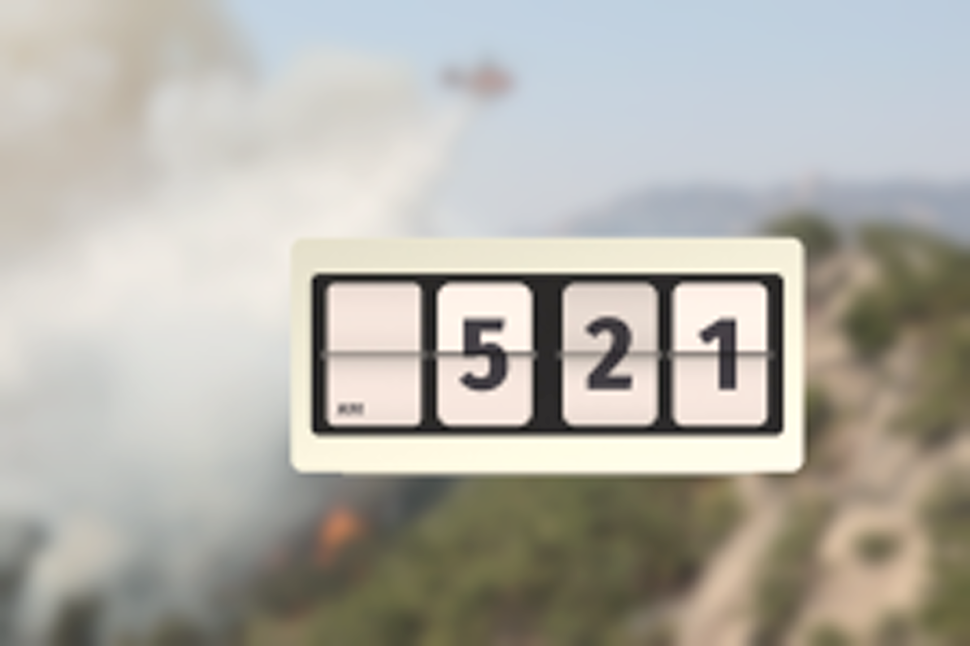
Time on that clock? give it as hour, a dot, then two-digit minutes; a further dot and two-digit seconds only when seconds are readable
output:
5.21
